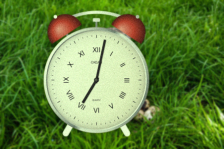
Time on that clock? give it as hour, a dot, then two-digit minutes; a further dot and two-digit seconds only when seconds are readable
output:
7.02
